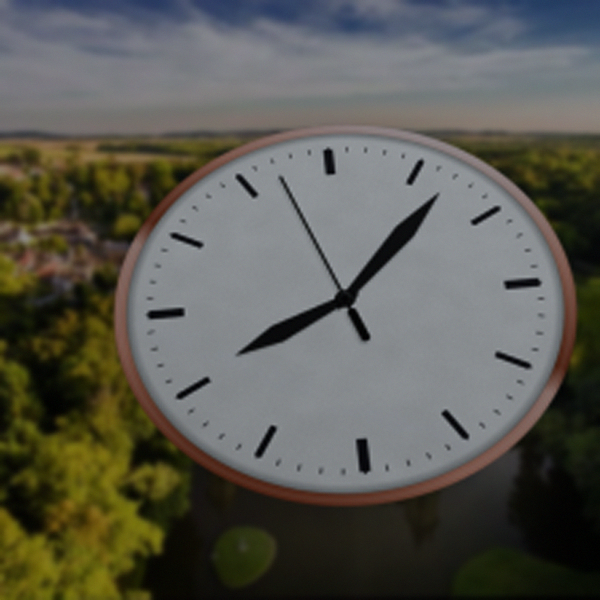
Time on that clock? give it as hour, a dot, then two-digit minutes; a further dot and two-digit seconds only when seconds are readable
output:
8.06.57
